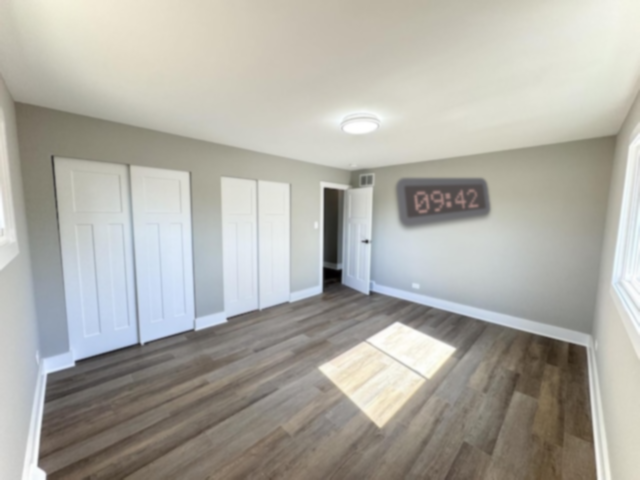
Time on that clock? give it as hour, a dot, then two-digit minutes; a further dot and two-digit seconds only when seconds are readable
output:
9.42
